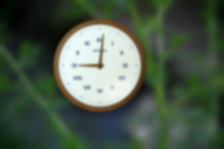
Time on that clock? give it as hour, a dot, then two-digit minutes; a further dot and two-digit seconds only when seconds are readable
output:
9.01
